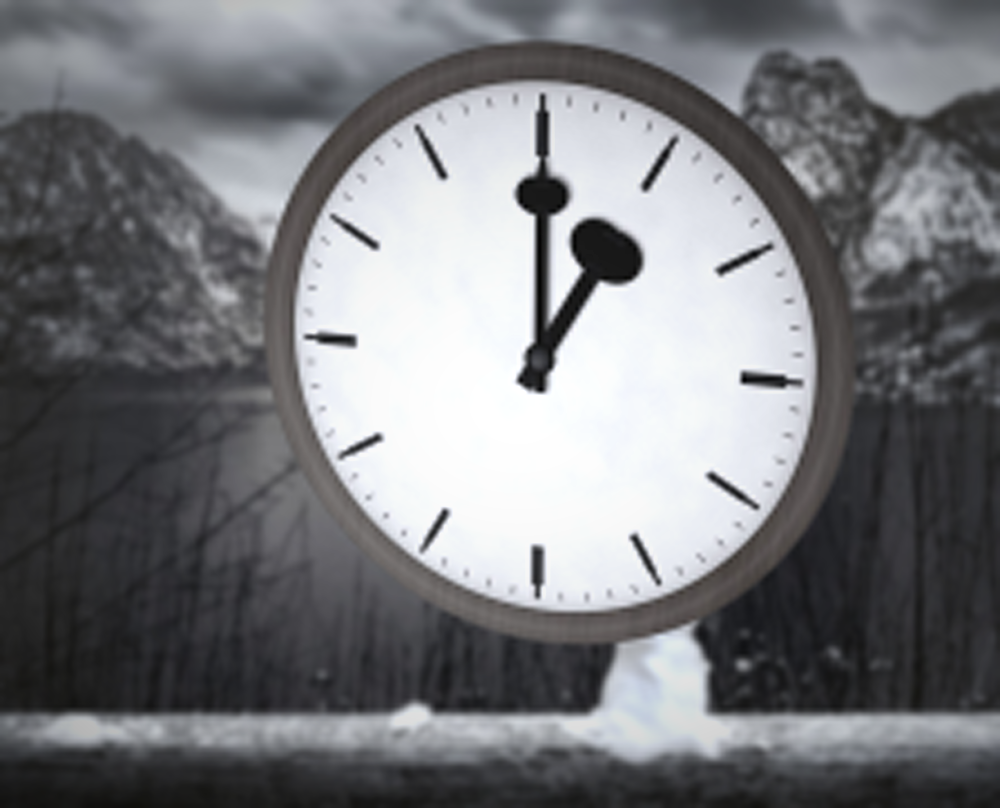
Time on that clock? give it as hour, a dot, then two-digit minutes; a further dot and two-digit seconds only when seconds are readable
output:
1.00
